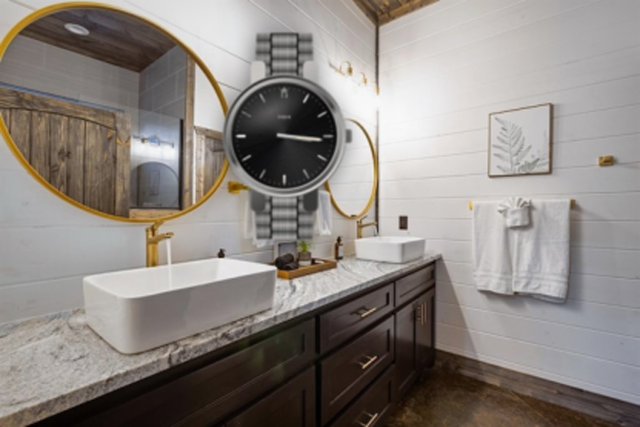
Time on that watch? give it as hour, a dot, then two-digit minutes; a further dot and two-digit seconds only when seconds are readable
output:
3.16
